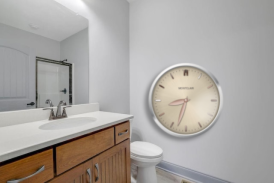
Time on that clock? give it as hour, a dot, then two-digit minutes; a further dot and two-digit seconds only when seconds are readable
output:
8.33
